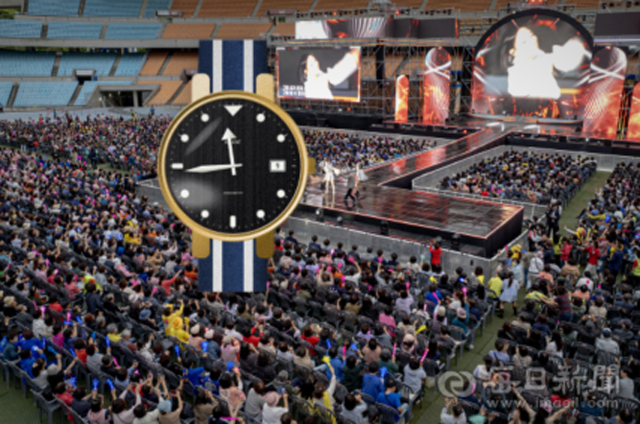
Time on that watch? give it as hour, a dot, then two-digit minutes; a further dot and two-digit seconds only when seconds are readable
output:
11.44
